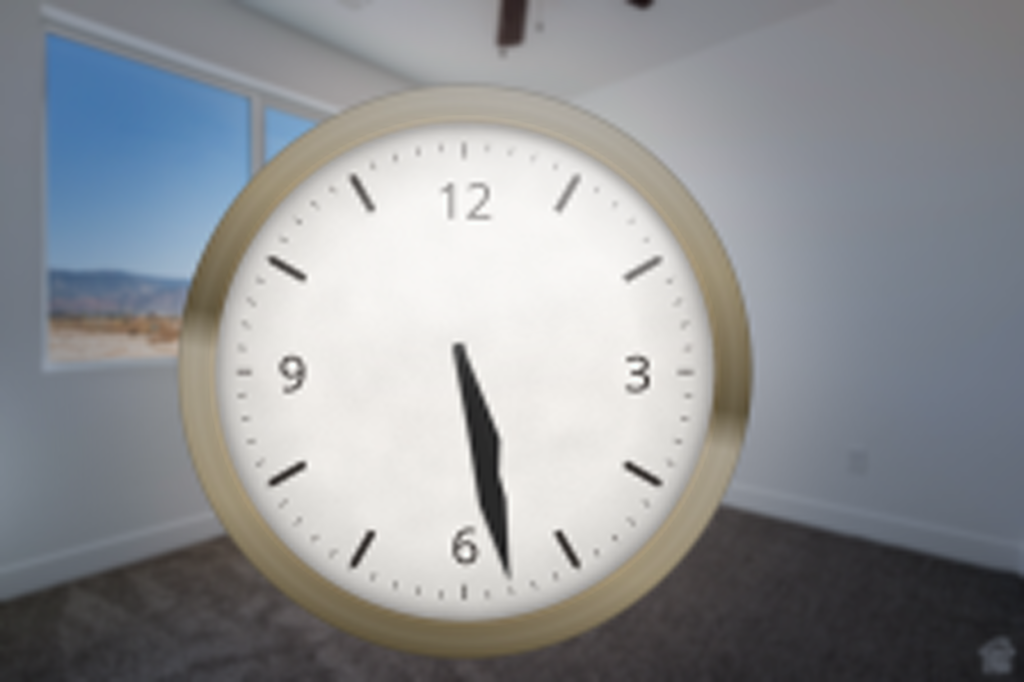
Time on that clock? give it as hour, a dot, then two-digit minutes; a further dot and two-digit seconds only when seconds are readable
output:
5.28
